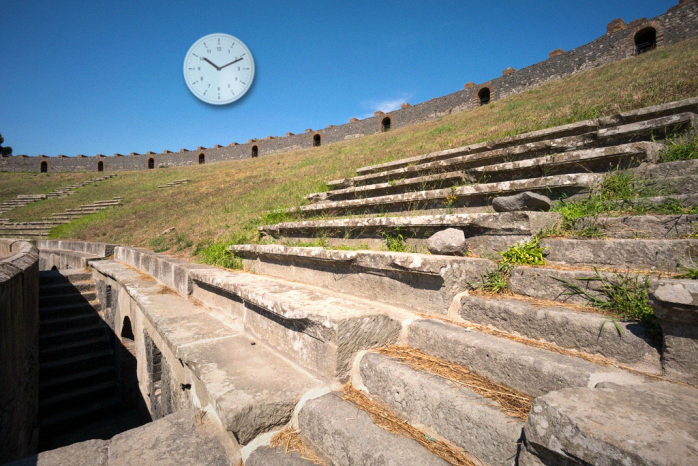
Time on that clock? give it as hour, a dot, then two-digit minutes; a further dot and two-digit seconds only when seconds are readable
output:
10.11
